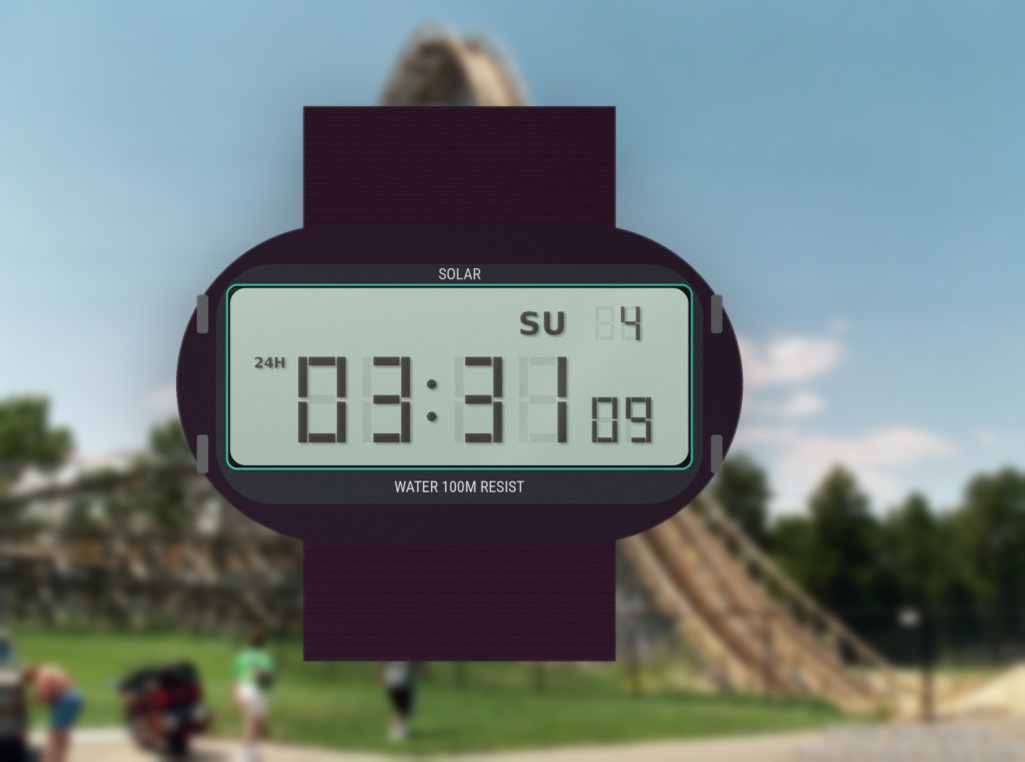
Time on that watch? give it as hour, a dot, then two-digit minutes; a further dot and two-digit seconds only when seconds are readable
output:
3.31.09
